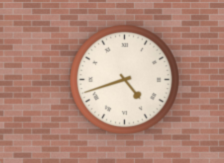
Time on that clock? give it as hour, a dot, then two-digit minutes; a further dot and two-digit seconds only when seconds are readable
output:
4.42
